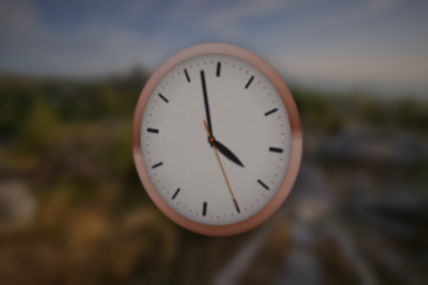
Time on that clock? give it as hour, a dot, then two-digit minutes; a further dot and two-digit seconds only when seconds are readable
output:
3.57.25
